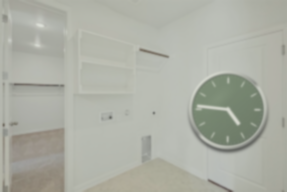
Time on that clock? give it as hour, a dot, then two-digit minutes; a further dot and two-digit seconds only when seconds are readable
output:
4.46
